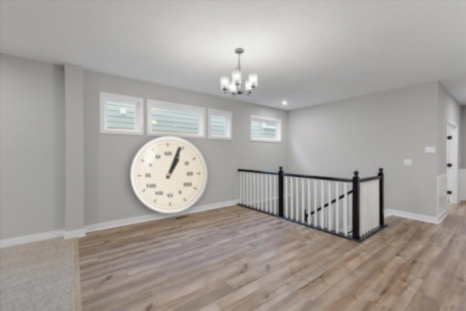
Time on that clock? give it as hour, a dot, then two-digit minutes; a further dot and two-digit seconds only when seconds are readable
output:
1.04
